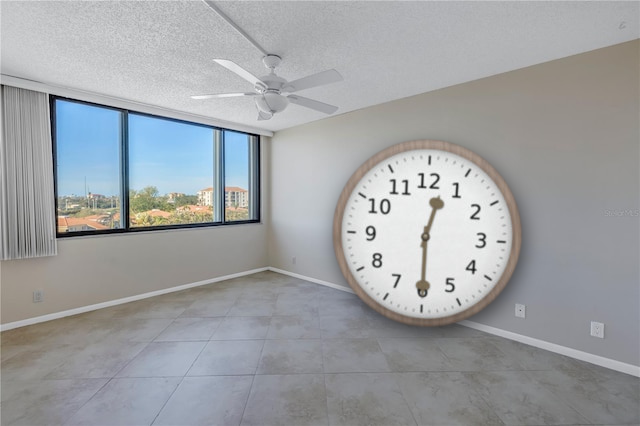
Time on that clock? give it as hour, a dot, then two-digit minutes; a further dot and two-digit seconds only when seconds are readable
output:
12.30
